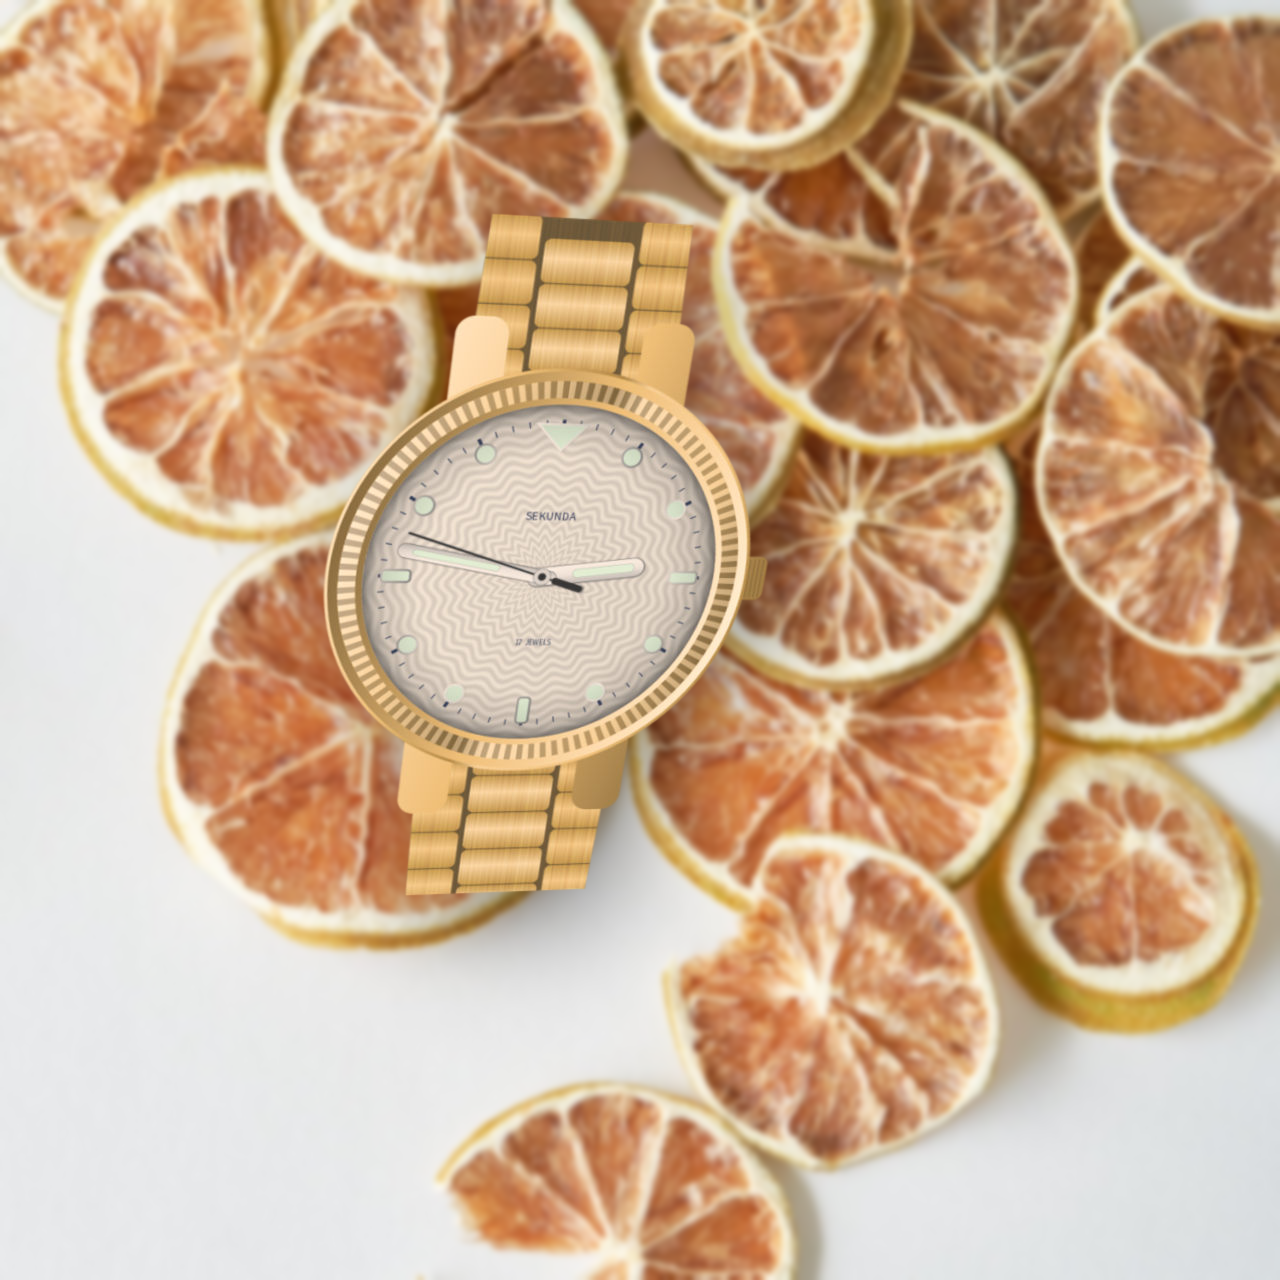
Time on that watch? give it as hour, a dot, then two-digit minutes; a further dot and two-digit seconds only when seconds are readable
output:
2.46.48
